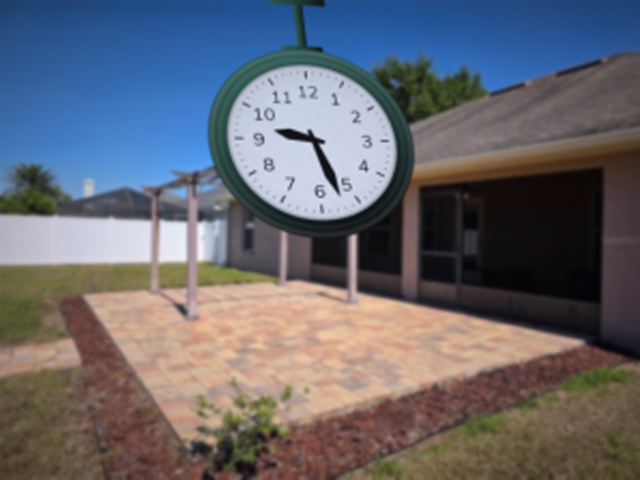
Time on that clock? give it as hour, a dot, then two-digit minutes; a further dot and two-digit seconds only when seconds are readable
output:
9.27
